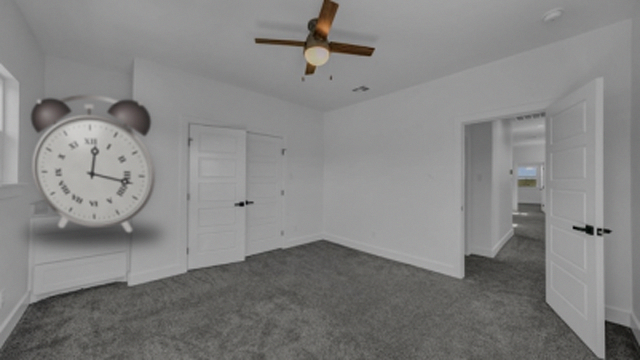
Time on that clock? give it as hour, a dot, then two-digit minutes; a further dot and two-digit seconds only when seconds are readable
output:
12.17
